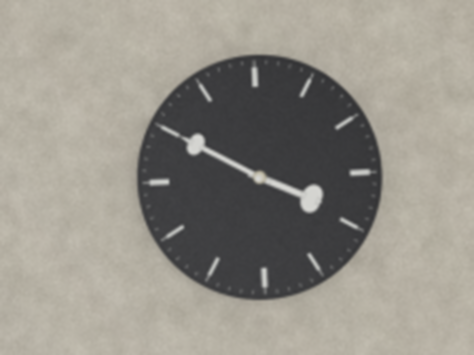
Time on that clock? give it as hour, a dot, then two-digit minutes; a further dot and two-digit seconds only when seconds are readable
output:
3.50
